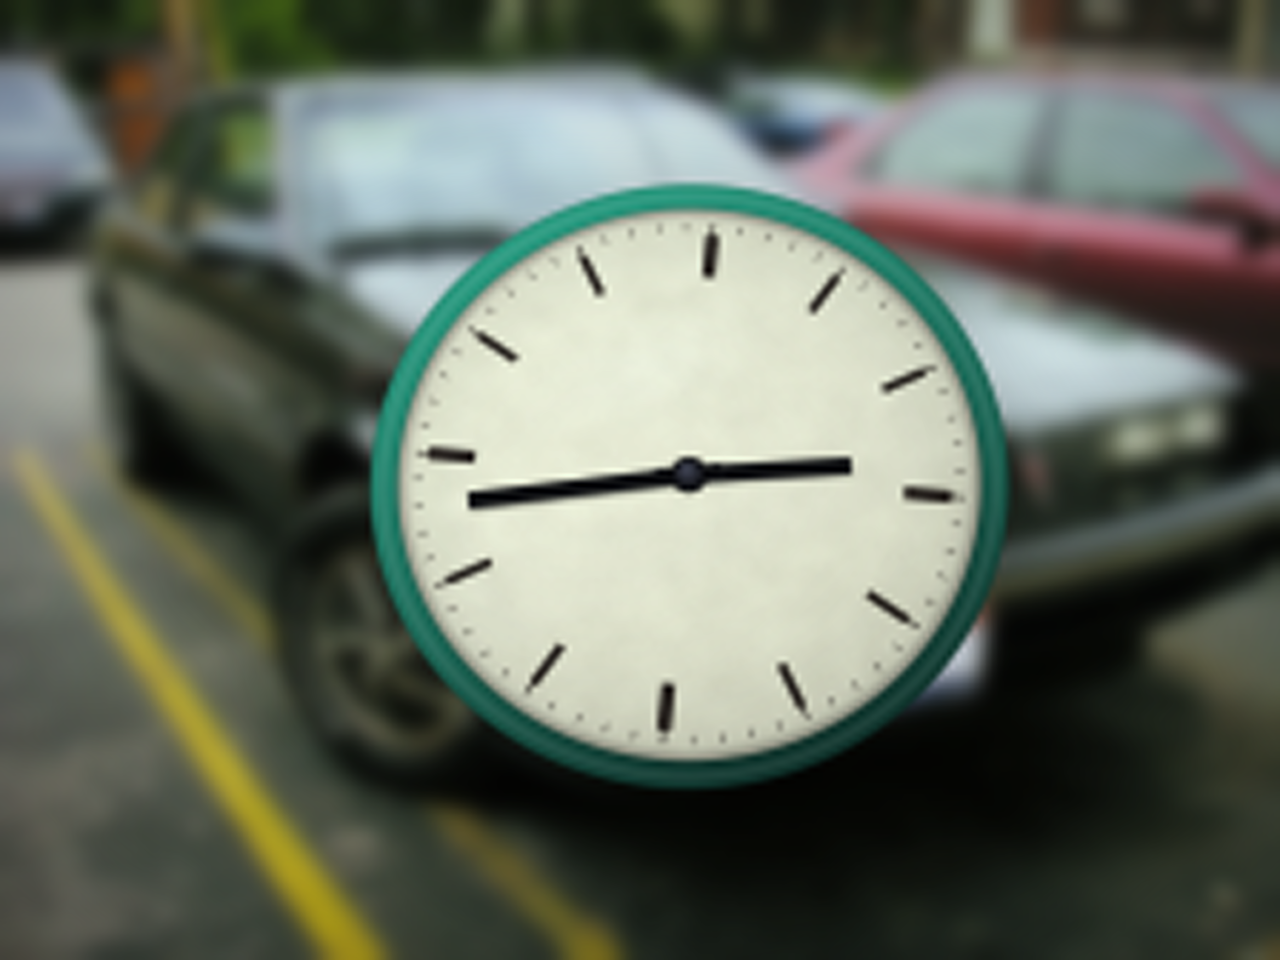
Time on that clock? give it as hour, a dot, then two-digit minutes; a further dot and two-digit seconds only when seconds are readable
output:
2.43
